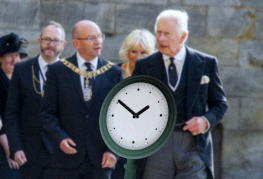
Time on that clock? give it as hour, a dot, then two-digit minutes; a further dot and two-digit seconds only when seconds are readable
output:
1.51
